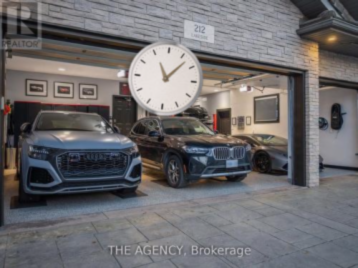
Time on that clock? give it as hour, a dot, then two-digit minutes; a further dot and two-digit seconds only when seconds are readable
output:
11.07
